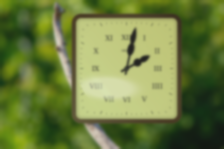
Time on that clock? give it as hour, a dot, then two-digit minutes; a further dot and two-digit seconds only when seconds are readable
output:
2.02
